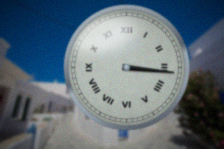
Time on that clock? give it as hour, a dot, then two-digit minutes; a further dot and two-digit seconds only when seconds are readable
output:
3.16
